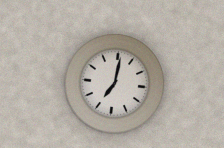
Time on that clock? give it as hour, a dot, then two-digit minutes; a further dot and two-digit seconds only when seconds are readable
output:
7.01
